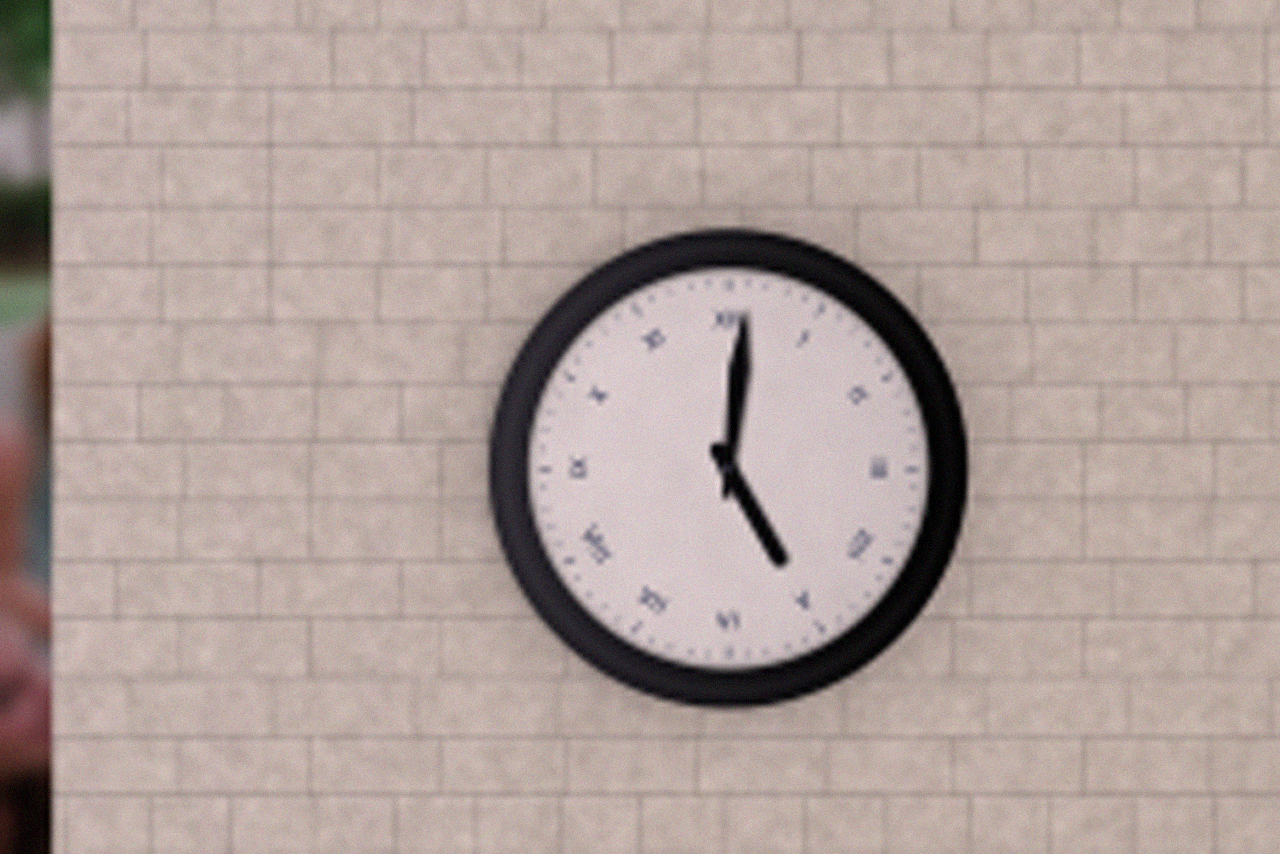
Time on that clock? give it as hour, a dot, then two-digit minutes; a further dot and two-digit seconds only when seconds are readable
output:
5.01
